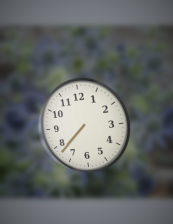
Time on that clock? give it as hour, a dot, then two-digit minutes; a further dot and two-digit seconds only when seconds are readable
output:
7.38
